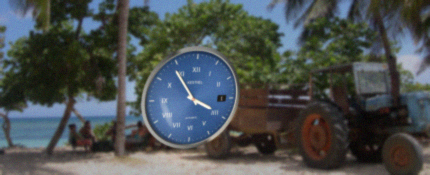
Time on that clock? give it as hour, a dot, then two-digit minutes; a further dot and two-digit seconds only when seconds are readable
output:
3.54
